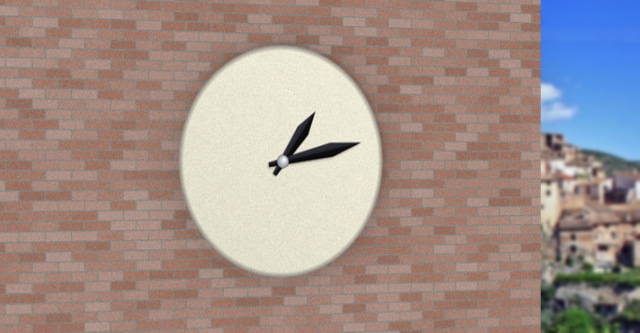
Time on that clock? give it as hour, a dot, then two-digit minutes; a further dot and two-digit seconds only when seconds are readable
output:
1.13
